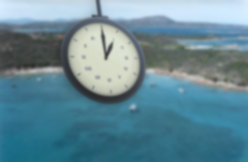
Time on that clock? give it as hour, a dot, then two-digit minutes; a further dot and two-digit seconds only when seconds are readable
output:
1.00
